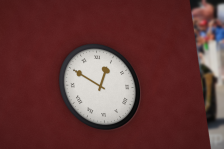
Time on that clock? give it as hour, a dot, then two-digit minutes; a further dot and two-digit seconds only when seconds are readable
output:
12.50
